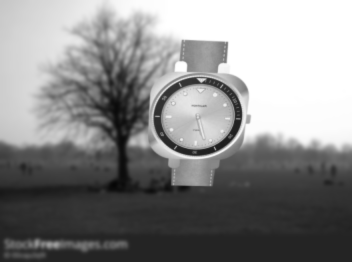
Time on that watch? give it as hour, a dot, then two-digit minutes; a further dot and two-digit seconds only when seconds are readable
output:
5.27
